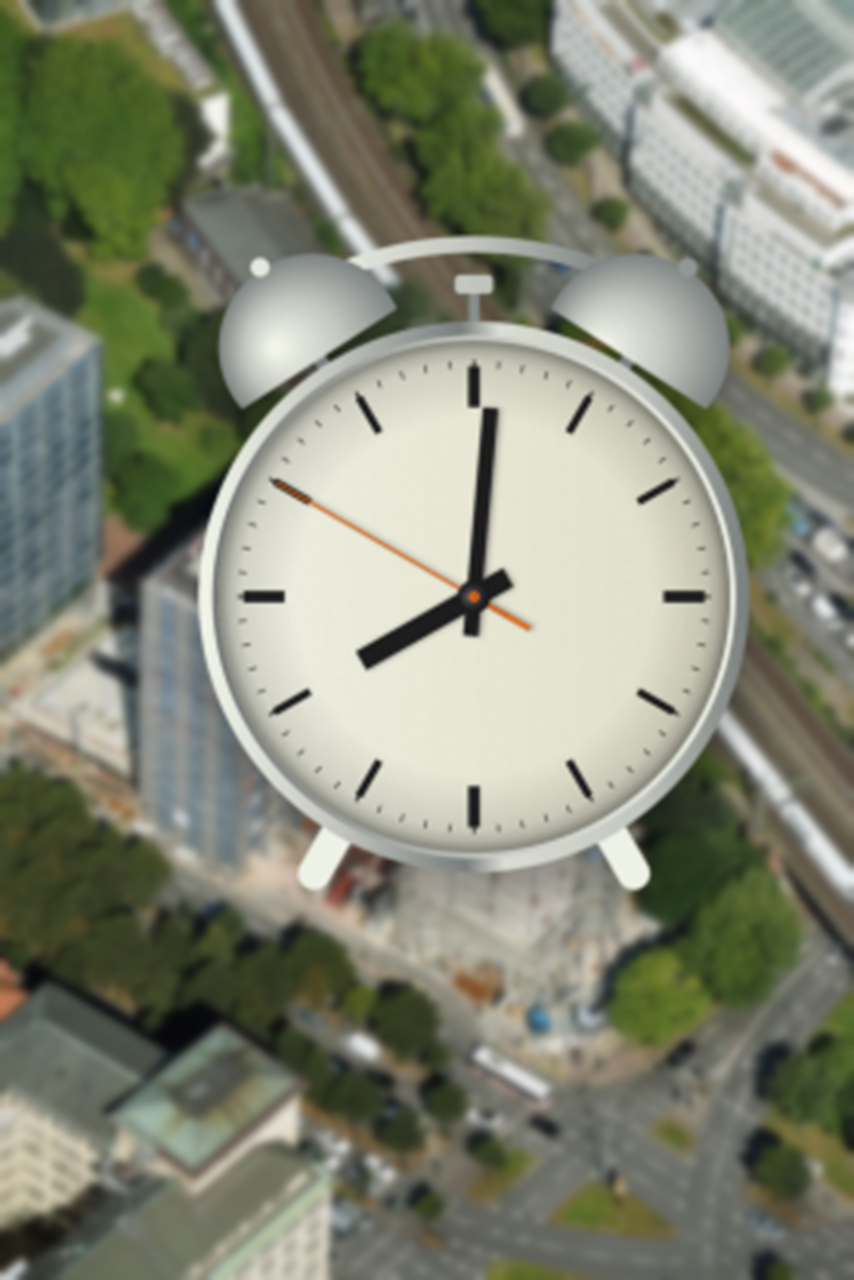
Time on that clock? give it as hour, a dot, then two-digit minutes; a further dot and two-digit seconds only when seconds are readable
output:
8.00.50
